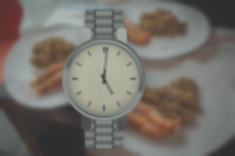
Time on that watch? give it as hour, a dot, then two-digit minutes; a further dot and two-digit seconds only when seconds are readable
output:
5.01
